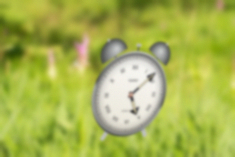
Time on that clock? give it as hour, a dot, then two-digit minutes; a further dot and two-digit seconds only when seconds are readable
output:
5.08
